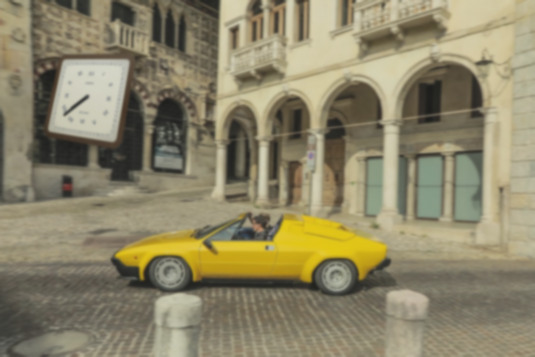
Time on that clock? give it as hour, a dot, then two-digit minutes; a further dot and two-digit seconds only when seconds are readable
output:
7.38
